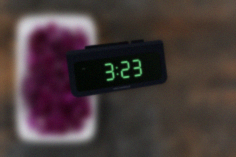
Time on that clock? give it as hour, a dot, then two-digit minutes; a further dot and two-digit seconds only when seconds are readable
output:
3.23
